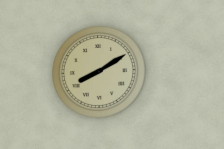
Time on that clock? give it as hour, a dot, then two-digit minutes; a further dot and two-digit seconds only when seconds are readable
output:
8.10
